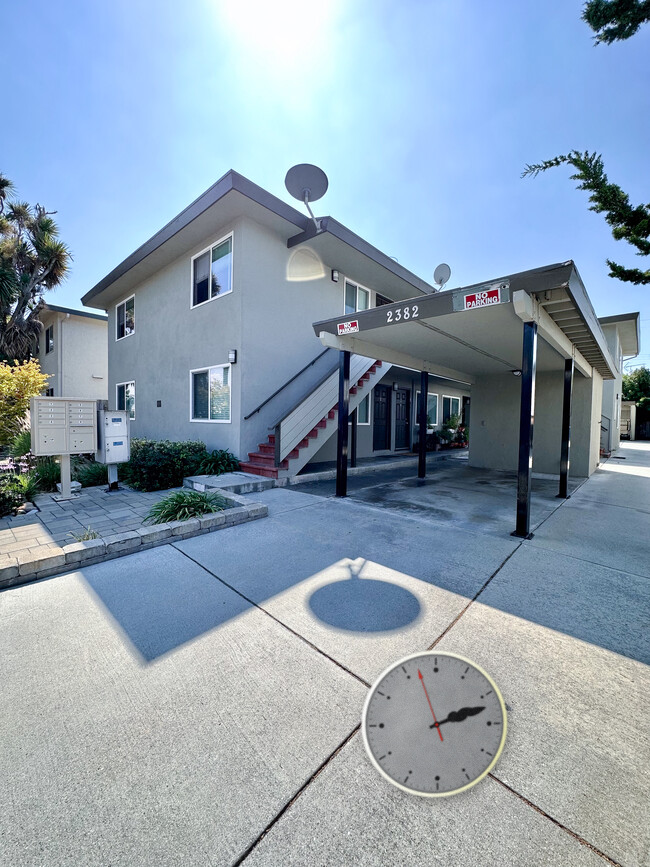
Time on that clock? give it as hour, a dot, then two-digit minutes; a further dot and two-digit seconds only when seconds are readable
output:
2.11.57
